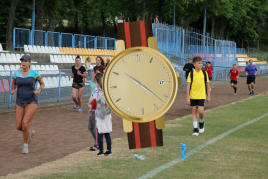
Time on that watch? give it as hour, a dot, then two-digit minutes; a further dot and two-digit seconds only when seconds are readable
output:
10.22
